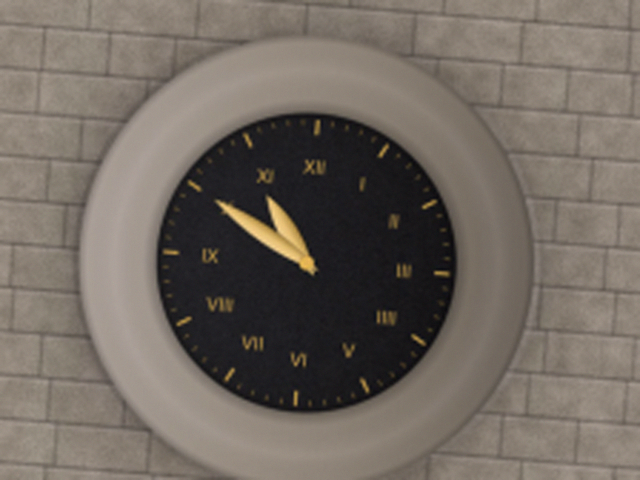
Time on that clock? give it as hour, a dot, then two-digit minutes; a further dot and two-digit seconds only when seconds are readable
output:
10.50
